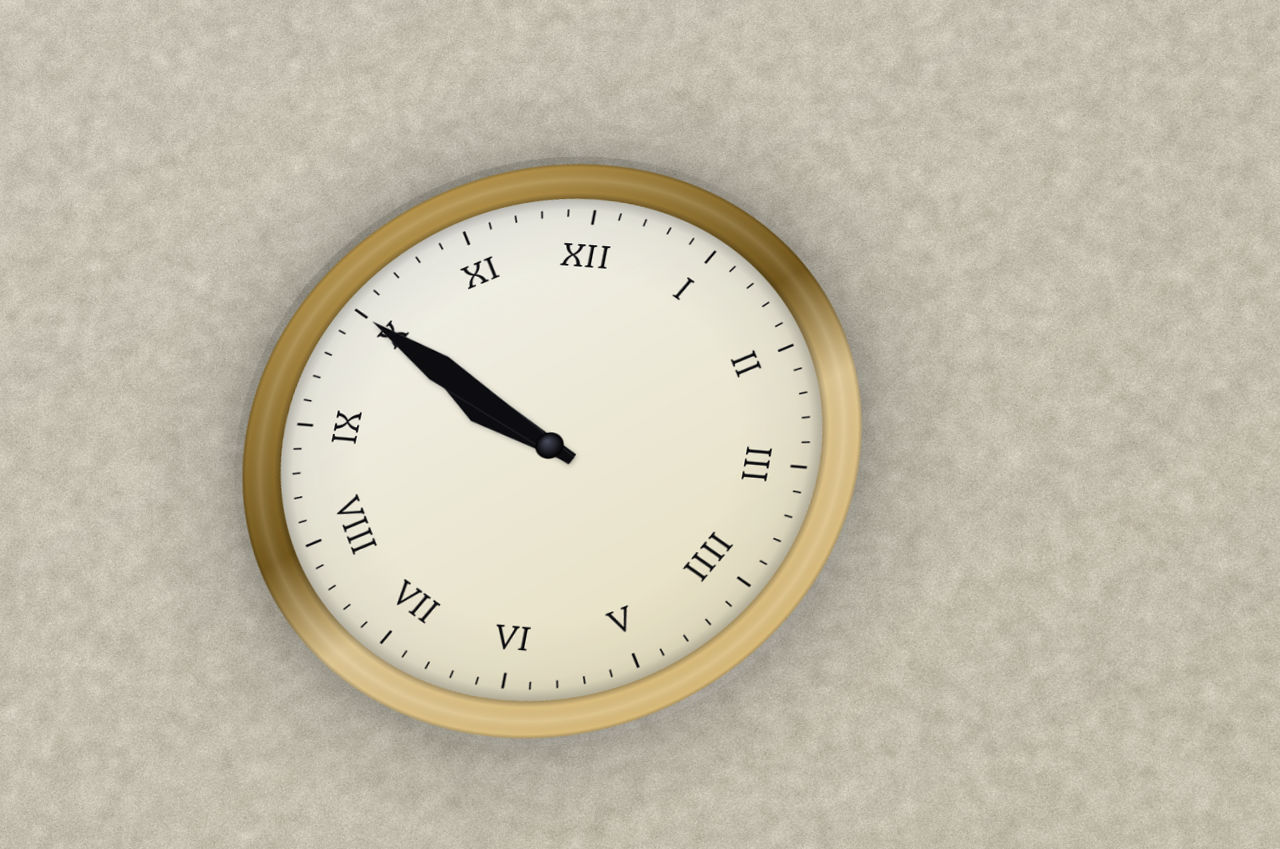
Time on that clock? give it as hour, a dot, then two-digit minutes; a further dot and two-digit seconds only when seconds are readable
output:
9.50
